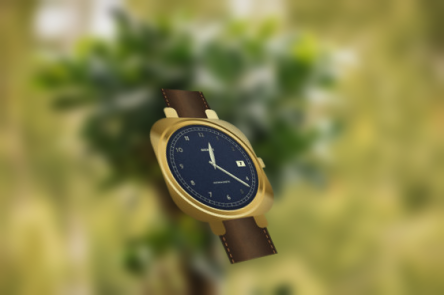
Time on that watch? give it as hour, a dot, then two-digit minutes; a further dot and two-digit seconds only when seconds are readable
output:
12.22
